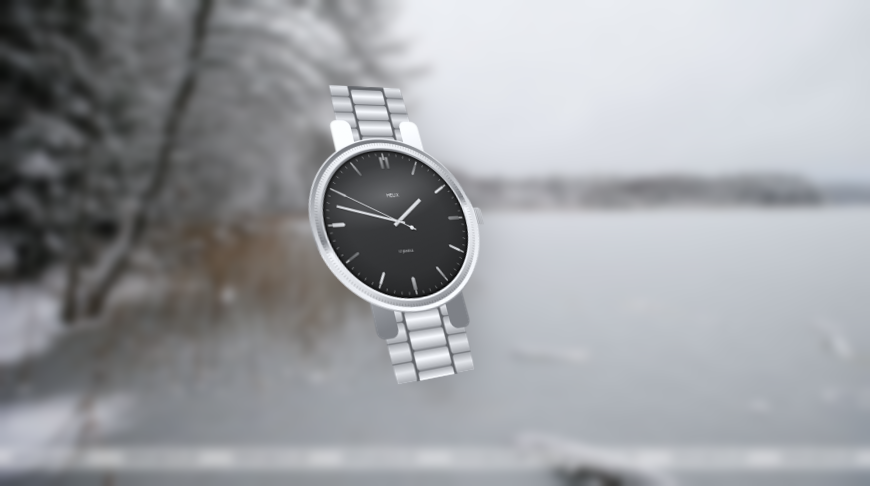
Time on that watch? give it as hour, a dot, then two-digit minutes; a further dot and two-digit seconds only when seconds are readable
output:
1.47.50
